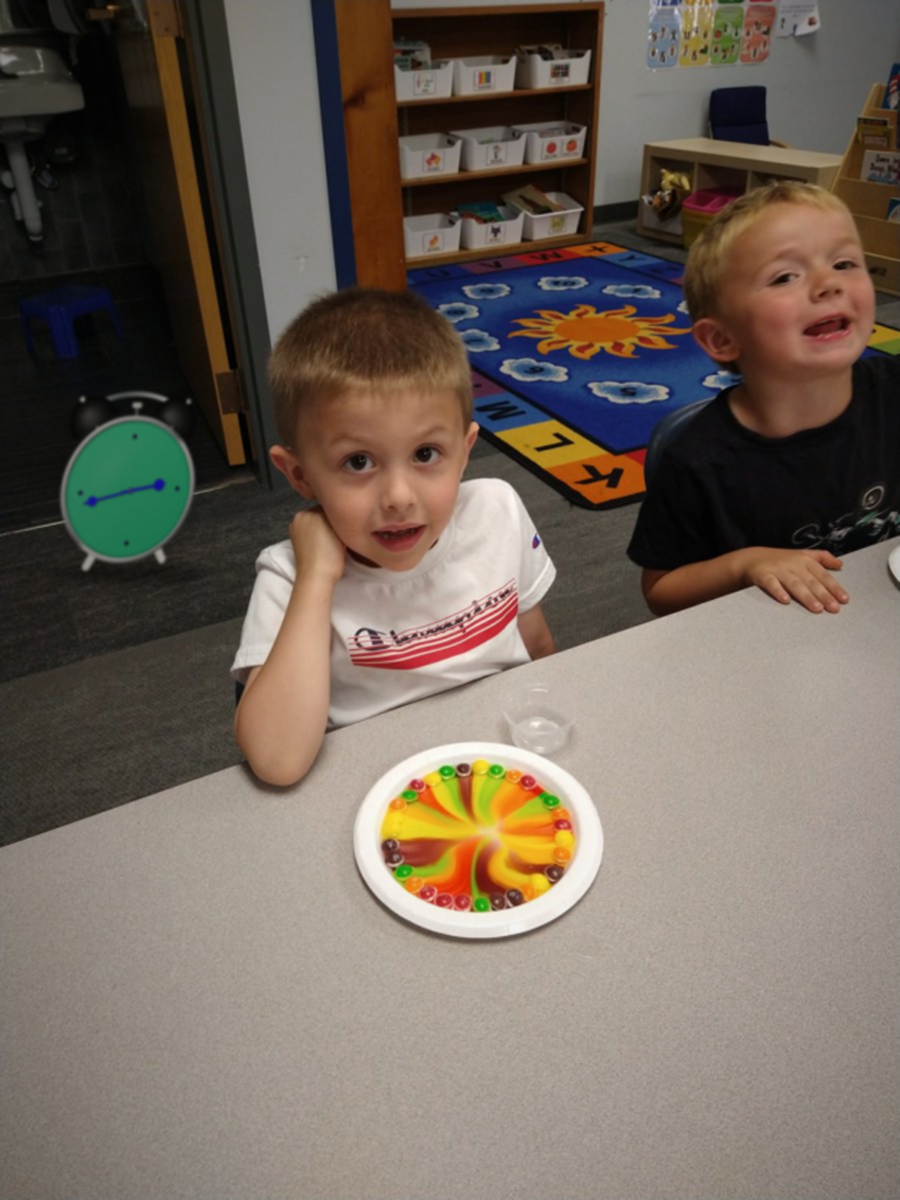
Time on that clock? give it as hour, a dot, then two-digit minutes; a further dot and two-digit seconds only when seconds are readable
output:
2.43
